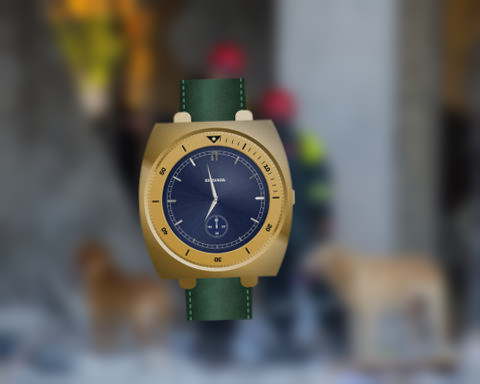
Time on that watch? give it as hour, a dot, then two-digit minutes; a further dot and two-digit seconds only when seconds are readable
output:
6.58
